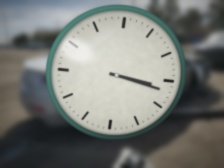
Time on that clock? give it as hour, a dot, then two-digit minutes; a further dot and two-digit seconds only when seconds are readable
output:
3.17
